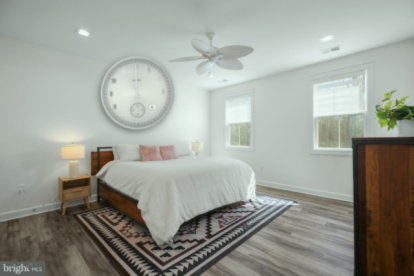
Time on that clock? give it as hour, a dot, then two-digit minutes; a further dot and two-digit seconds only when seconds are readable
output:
11.00
